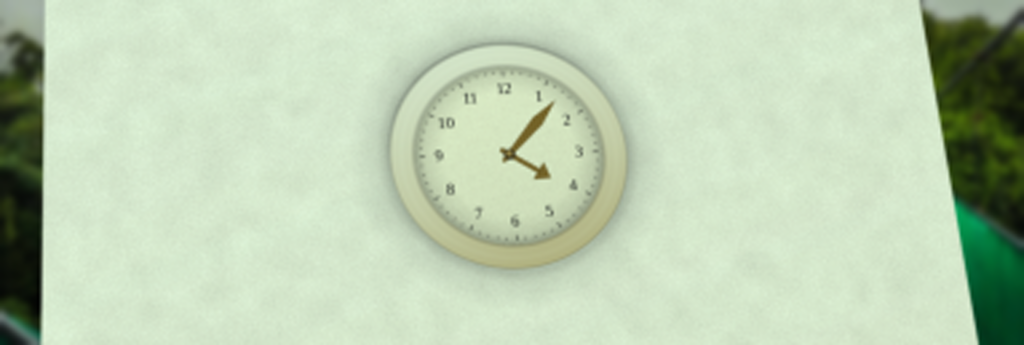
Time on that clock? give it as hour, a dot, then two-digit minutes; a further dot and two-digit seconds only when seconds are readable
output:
4.07
